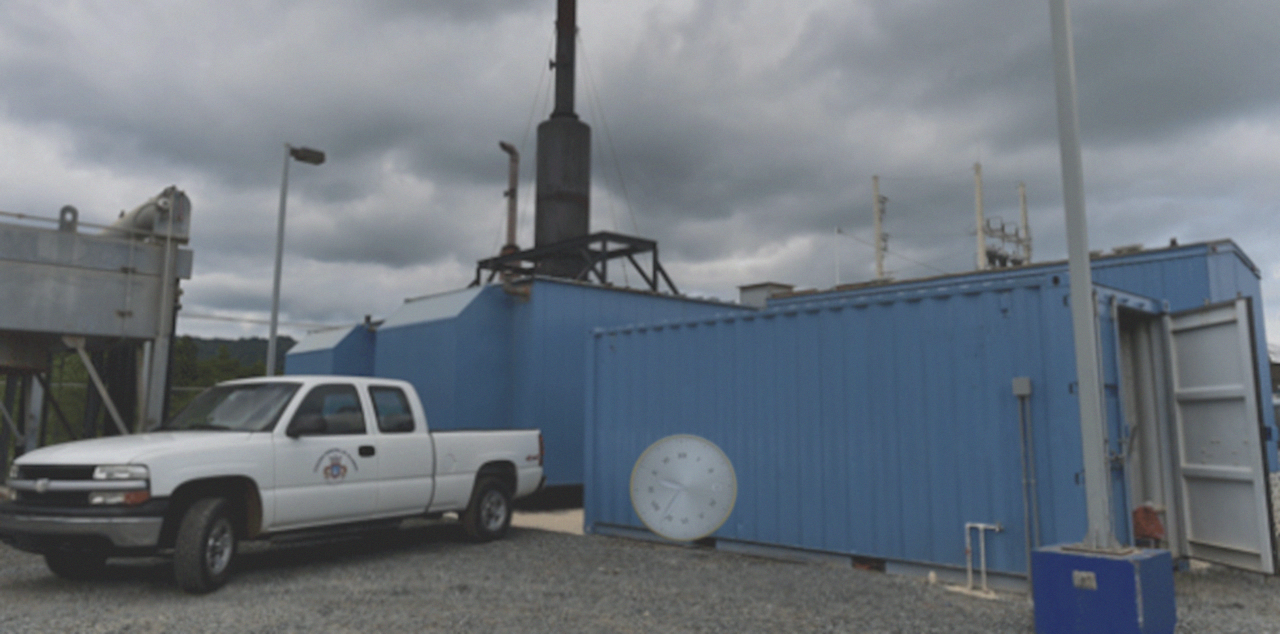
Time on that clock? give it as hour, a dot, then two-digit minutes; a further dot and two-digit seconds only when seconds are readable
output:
9.36
